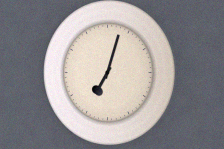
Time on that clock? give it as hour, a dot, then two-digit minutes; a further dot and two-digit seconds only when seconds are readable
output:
7.03
